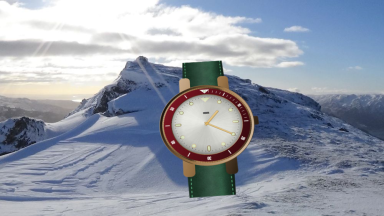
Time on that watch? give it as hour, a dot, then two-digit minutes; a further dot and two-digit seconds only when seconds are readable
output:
1.20
